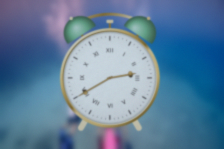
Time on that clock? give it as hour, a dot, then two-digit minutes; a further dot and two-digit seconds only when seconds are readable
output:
2.40
